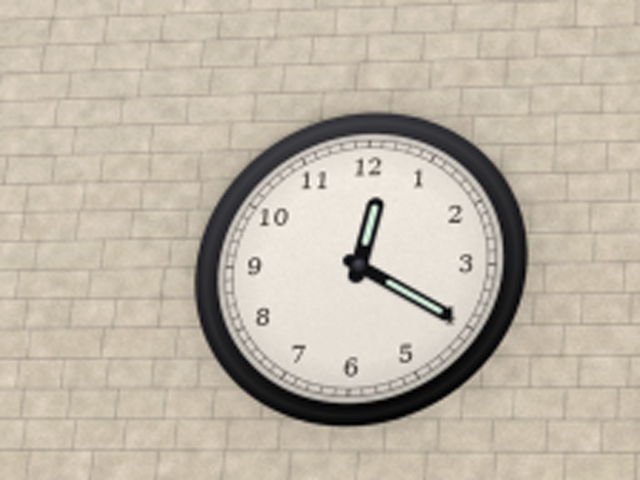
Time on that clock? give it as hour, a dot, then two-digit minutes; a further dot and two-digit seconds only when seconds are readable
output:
12.20
